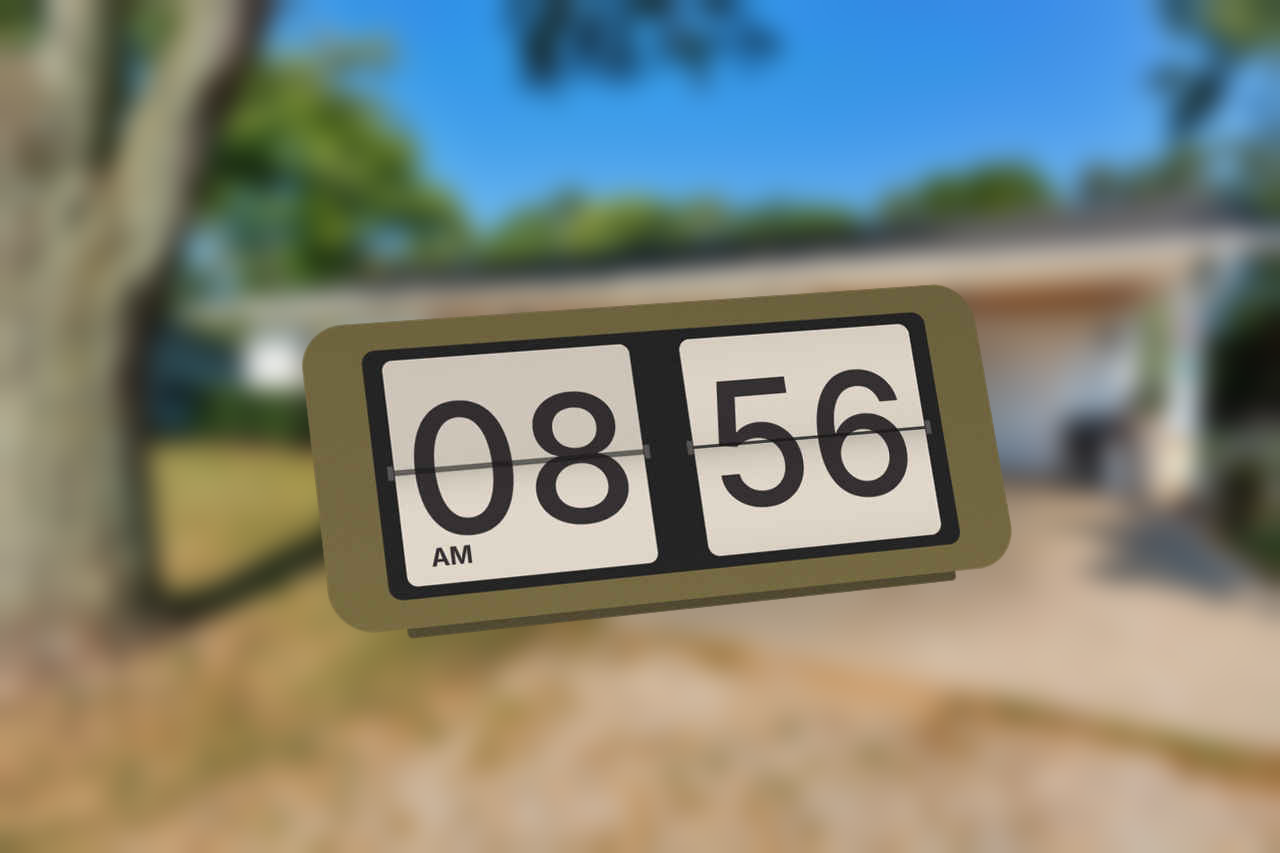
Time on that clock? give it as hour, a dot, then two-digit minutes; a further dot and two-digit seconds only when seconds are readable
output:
8.56
